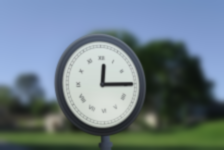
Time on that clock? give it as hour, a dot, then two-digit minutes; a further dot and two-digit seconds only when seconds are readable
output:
12.15
